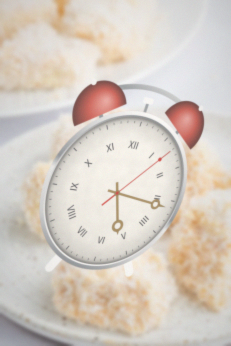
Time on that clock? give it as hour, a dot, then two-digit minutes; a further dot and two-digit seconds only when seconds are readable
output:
5.16.07
